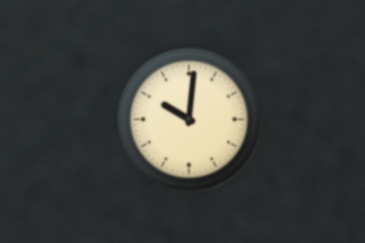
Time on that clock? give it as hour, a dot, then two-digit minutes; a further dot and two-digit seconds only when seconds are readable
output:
10.01
